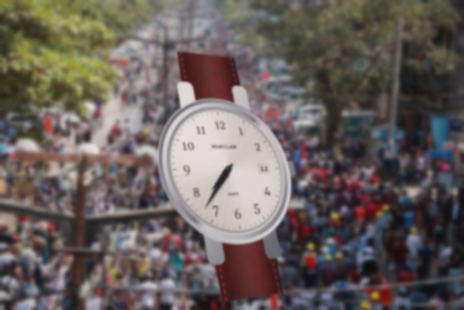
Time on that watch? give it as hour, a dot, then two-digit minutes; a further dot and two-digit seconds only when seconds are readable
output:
7.37
